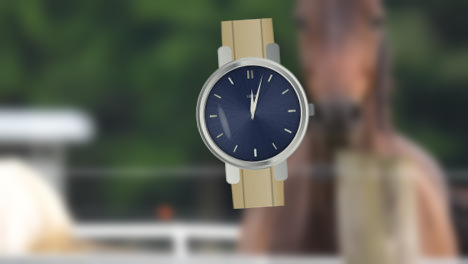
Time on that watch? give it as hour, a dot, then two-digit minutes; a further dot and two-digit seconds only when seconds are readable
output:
12.03
